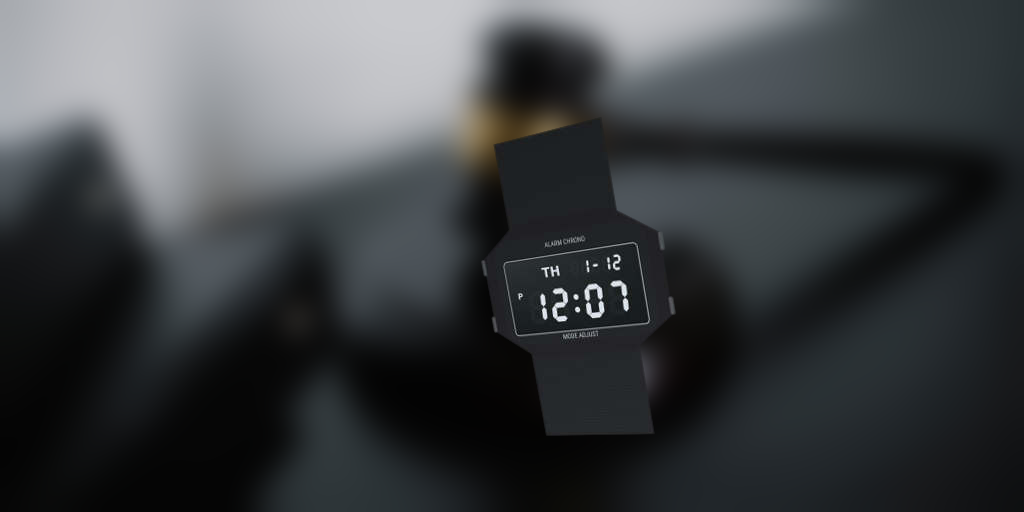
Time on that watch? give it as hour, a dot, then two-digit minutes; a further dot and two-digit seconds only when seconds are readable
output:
12.07
